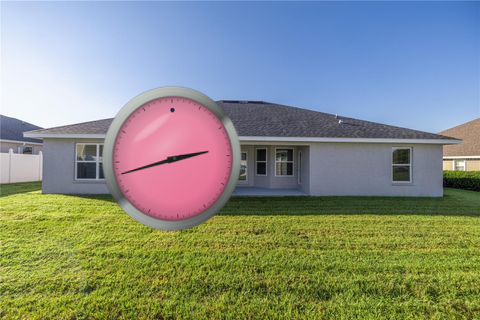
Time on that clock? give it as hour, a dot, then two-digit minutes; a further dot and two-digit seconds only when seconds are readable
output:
2.43
